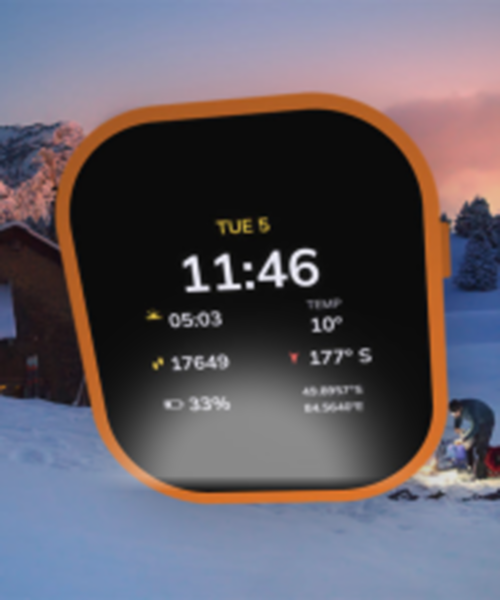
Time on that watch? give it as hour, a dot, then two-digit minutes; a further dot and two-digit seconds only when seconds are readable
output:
11.46
